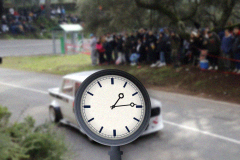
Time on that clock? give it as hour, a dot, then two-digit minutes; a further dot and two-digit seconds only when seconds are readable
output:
1.14
